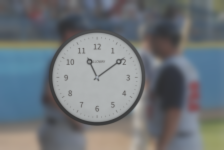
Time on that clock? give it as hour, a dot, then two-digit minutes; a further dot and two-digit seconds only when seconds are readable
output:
11.09
